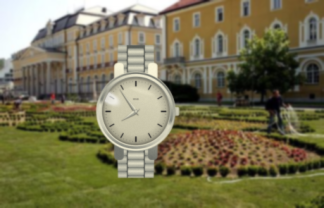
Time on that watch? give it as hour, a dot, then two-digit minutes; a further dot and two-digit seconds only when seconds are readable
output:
7.54
